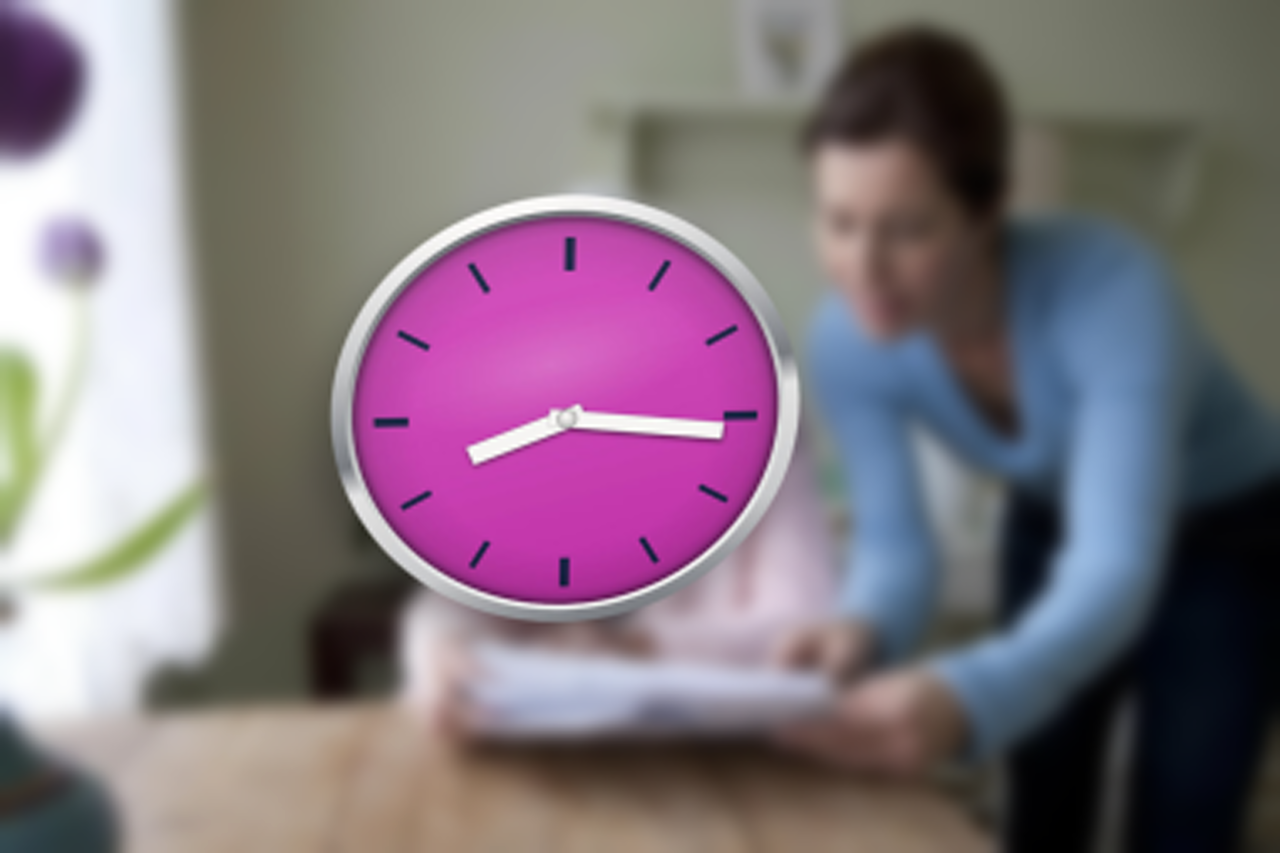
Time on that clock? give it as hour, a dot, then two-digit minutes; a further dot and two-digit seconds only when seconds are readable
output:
8.16
